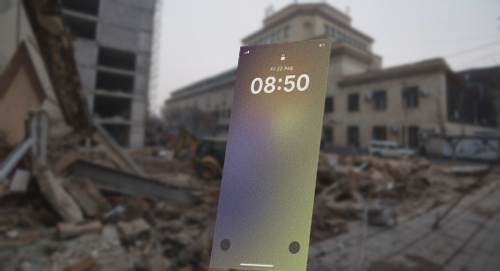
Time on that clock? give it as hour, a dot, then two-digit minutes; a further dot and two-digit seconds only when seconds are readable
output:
8.50
